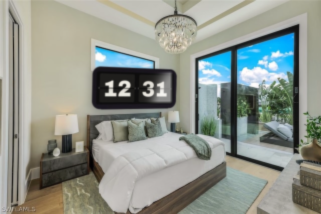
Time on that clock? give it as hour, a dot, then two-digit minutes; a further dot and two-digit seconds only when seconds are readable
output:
12.31
